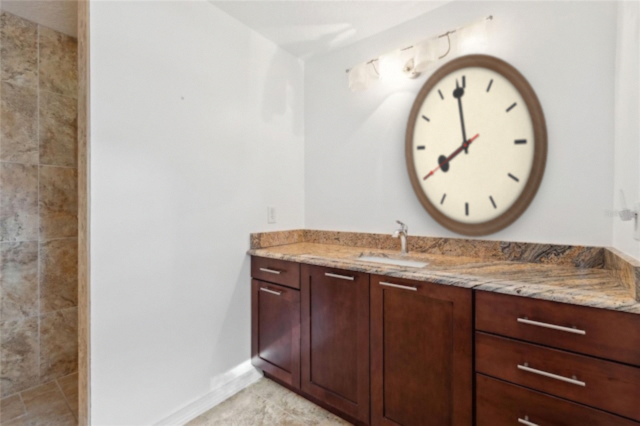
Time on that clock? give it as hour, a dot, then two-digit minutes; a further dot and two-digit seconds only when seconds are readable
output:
7.58.40
